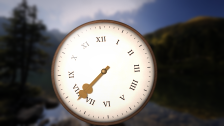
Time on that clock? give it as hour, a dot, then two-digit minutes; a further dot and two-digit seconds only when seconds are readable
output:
7.38
